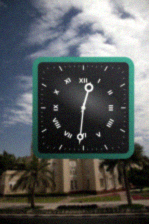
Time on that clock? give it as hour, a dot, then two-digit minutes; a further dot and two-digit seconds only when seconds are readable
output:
12.31
